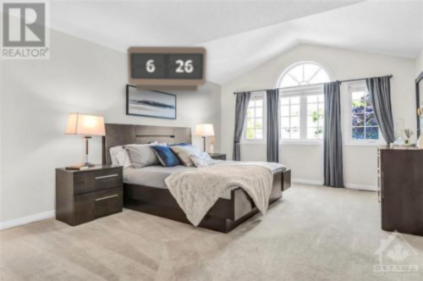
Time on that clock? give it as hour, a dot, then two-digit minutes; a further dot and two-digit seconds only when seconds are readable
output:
6.26
